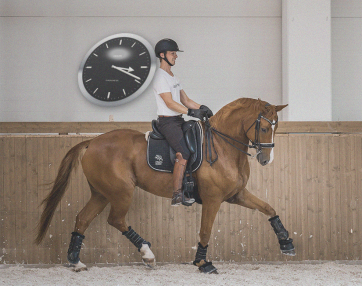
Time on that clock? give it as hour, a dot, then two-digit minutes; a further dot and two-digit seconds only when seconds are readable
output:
3.19
